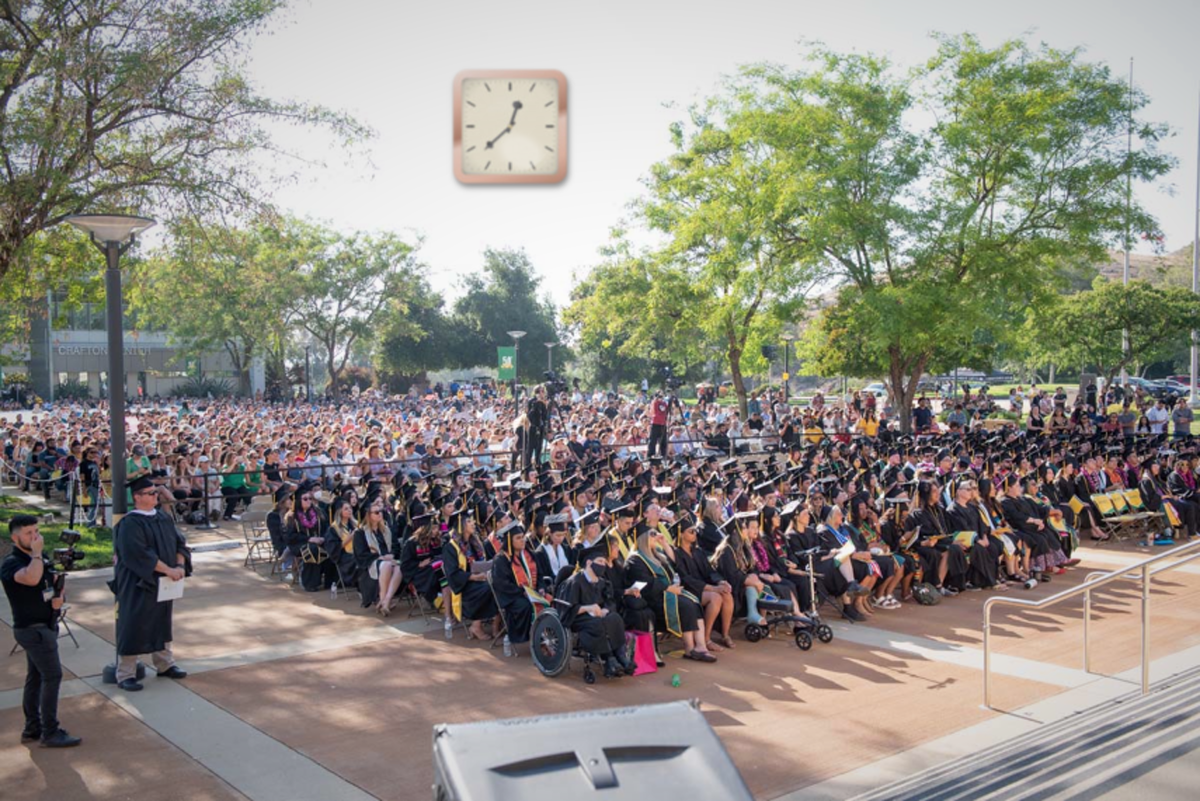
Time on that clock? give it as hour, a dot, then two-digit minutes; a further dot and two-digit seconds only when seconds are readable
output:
12.38
